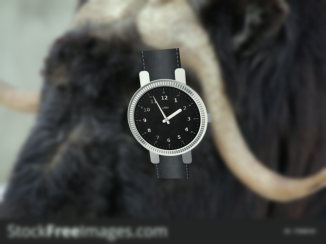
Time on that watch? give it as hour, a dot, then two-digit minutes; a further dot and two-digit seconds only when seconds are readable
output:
1.56
